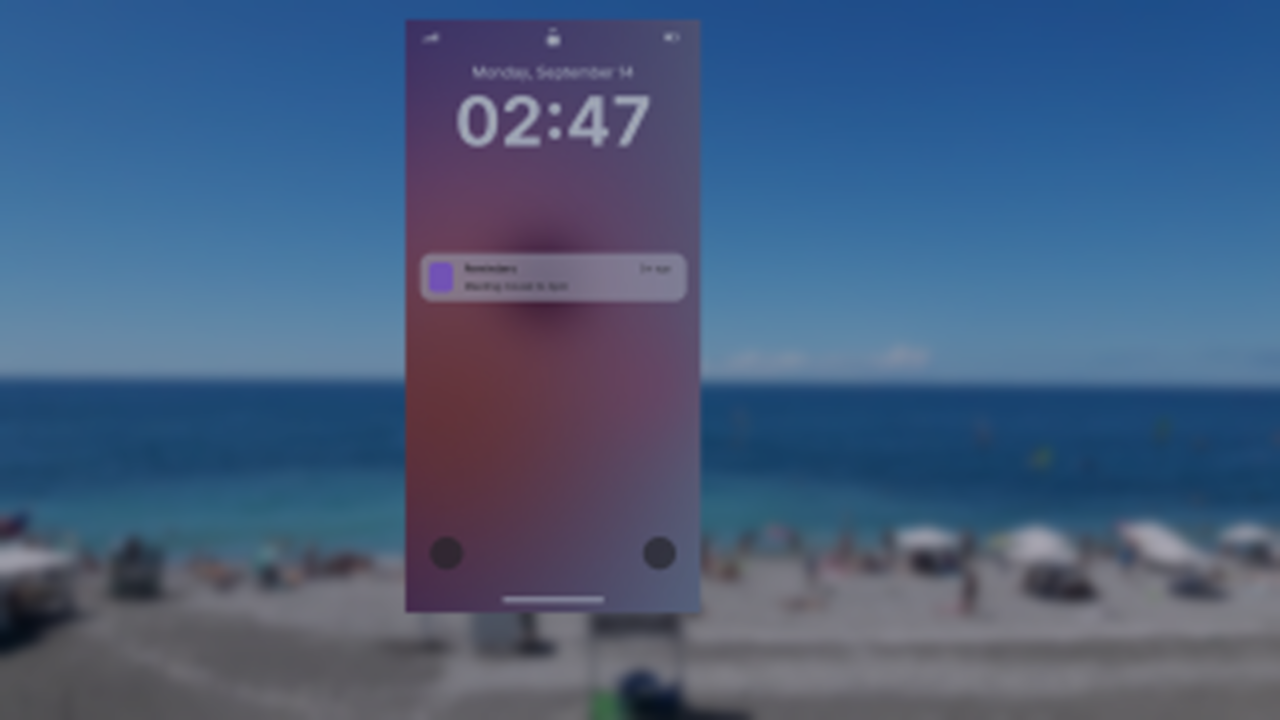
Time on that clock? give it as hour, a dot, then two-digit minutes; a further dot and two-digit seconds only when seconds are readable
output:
2.47
